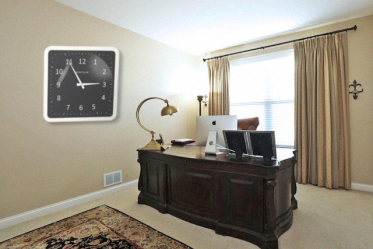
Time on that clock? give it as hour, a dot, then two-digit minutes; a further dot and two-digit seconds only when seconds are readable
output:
2.55
